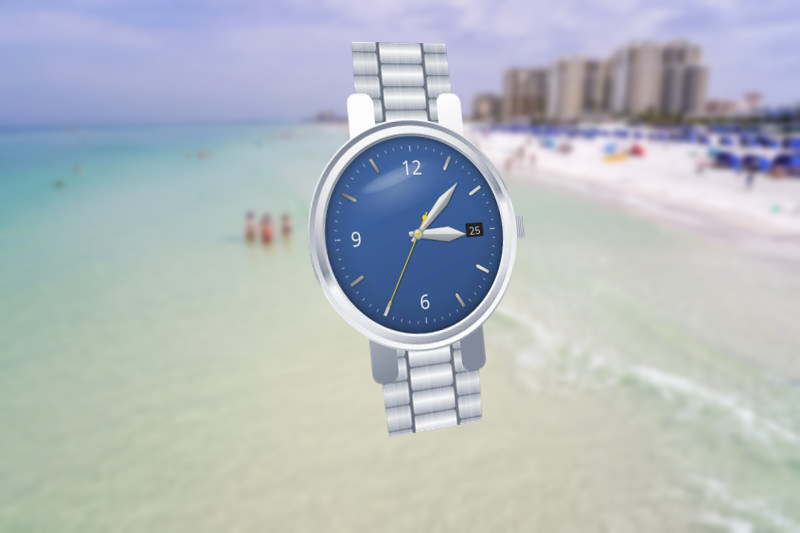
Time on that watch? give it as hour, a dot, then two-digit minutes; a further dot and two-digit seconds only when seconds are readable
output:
3.07.35
